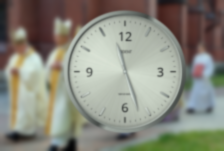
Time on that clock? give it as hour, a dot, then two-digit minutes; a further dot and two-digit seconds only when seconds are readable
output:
11.27
